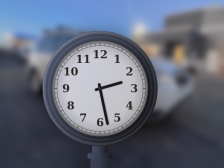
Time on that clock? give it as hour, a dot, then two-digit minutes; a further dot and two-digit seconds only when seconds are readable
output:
2.28
